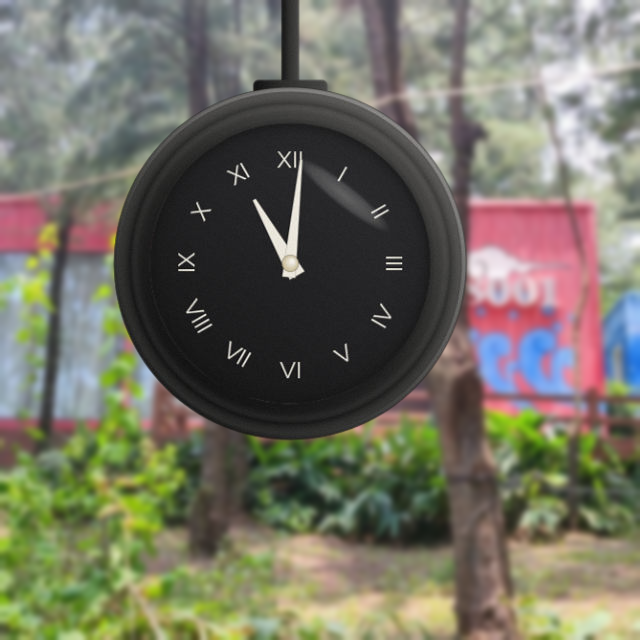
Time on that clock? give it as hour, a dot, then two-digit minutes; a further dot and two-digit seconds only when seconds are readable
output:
11.01
